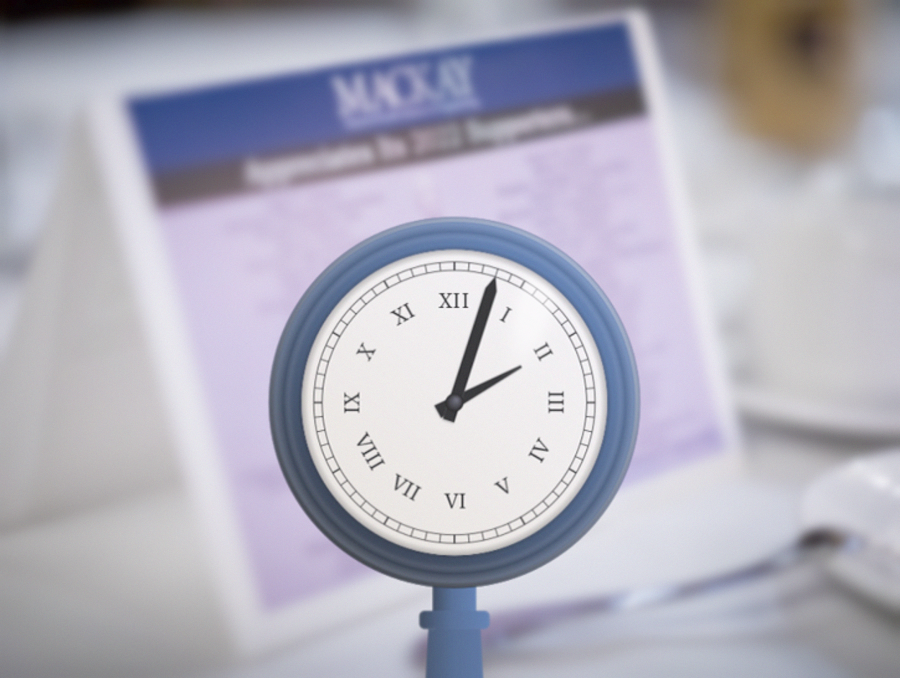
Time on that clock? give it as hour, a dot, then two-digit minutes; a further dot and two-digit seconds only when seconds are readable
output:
2.03
